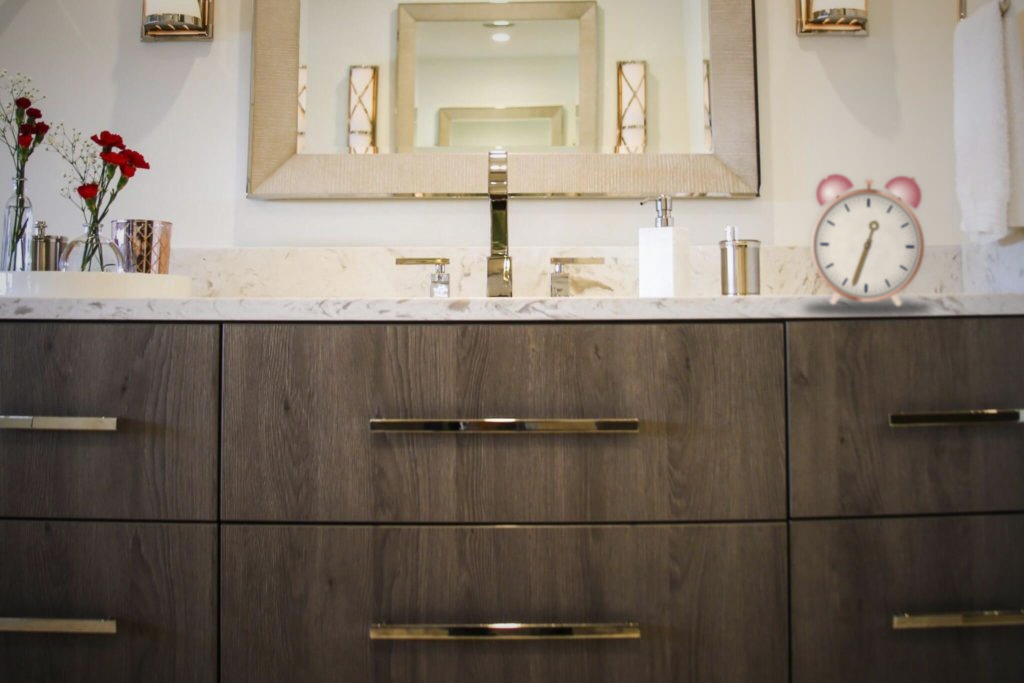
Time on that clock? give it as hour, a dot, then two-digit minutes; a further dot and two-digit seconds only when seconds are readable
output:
12.33
